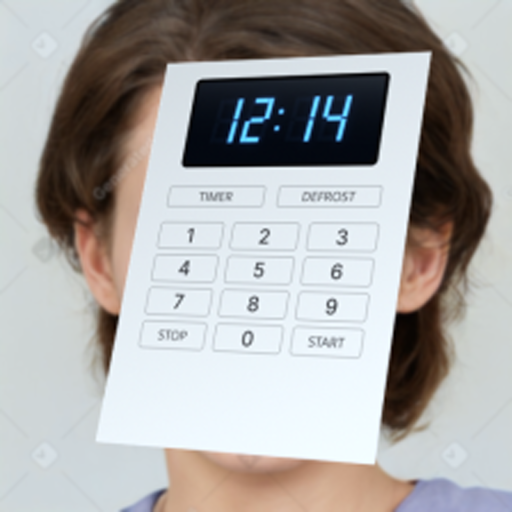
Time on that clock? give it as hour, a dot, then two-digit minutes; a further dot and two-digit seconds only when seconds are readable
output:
12.14
